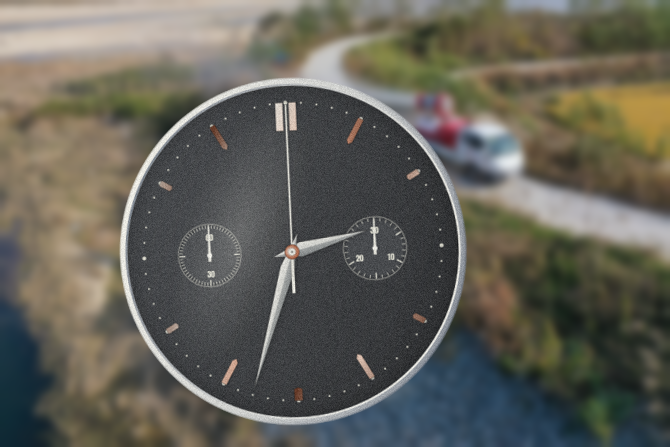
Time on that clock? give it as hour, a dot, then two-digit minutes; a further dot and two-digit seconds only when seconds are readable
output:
2.33
